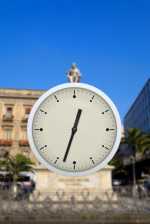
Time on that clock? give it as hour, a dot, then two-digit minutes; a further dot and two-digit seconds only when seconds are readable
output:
12.33
